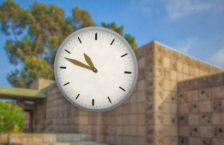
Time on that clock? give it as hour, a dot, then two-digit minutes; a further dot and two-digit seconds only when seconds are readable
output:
10.48
